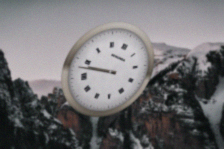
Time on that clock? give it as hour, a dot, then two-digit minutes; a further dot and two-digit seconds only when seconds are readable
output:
8.43
